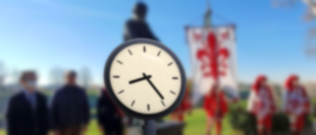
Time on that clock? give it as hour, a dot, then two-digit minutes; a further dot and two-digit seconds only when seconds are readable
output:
8.24
